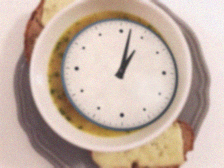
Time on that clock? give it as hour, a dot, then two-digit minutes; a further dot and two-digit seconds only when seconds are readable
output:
1.02
